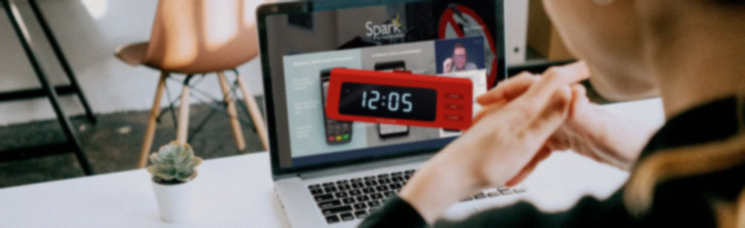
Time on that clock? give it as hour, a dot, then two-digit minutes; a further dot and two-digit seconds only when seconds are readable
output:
12.05
